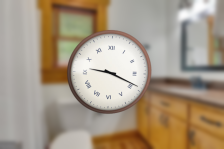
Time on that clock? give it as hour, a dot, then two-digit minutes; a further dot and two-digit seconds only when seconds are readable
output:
9.19
